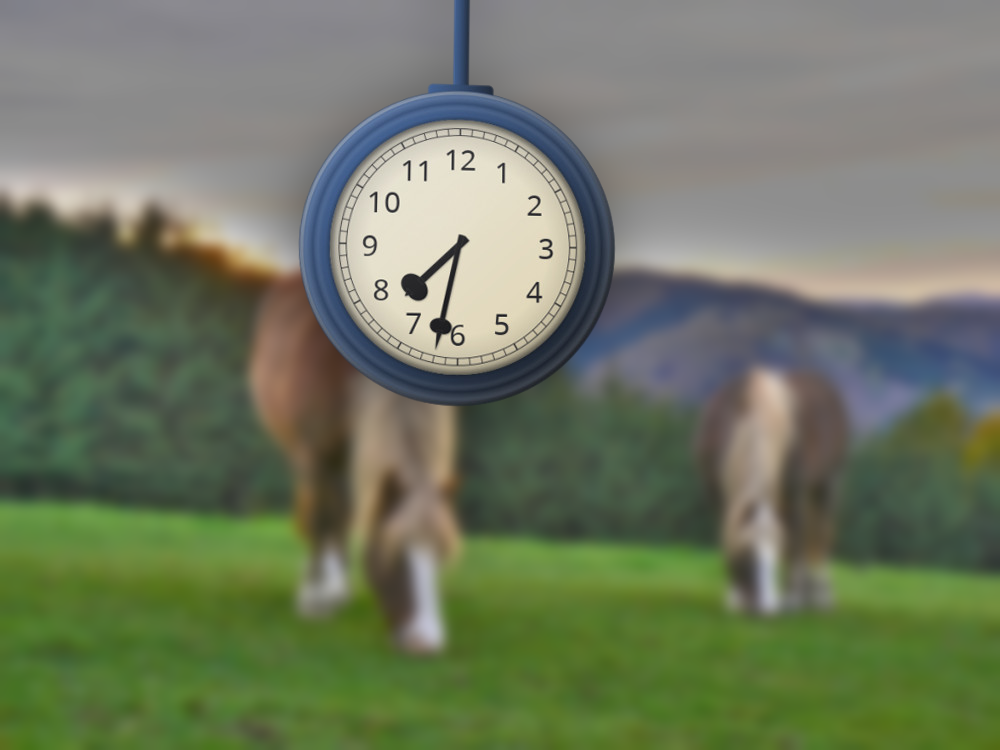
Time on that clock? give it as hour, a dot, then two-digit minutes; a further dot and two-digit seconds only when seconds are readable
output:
7.32
